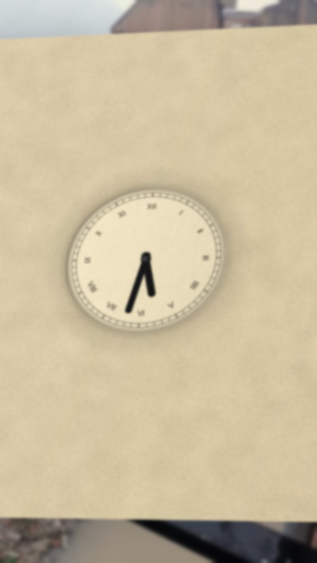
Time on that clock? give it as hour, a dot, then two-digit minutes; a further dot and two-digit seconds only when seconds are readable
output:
5.32
